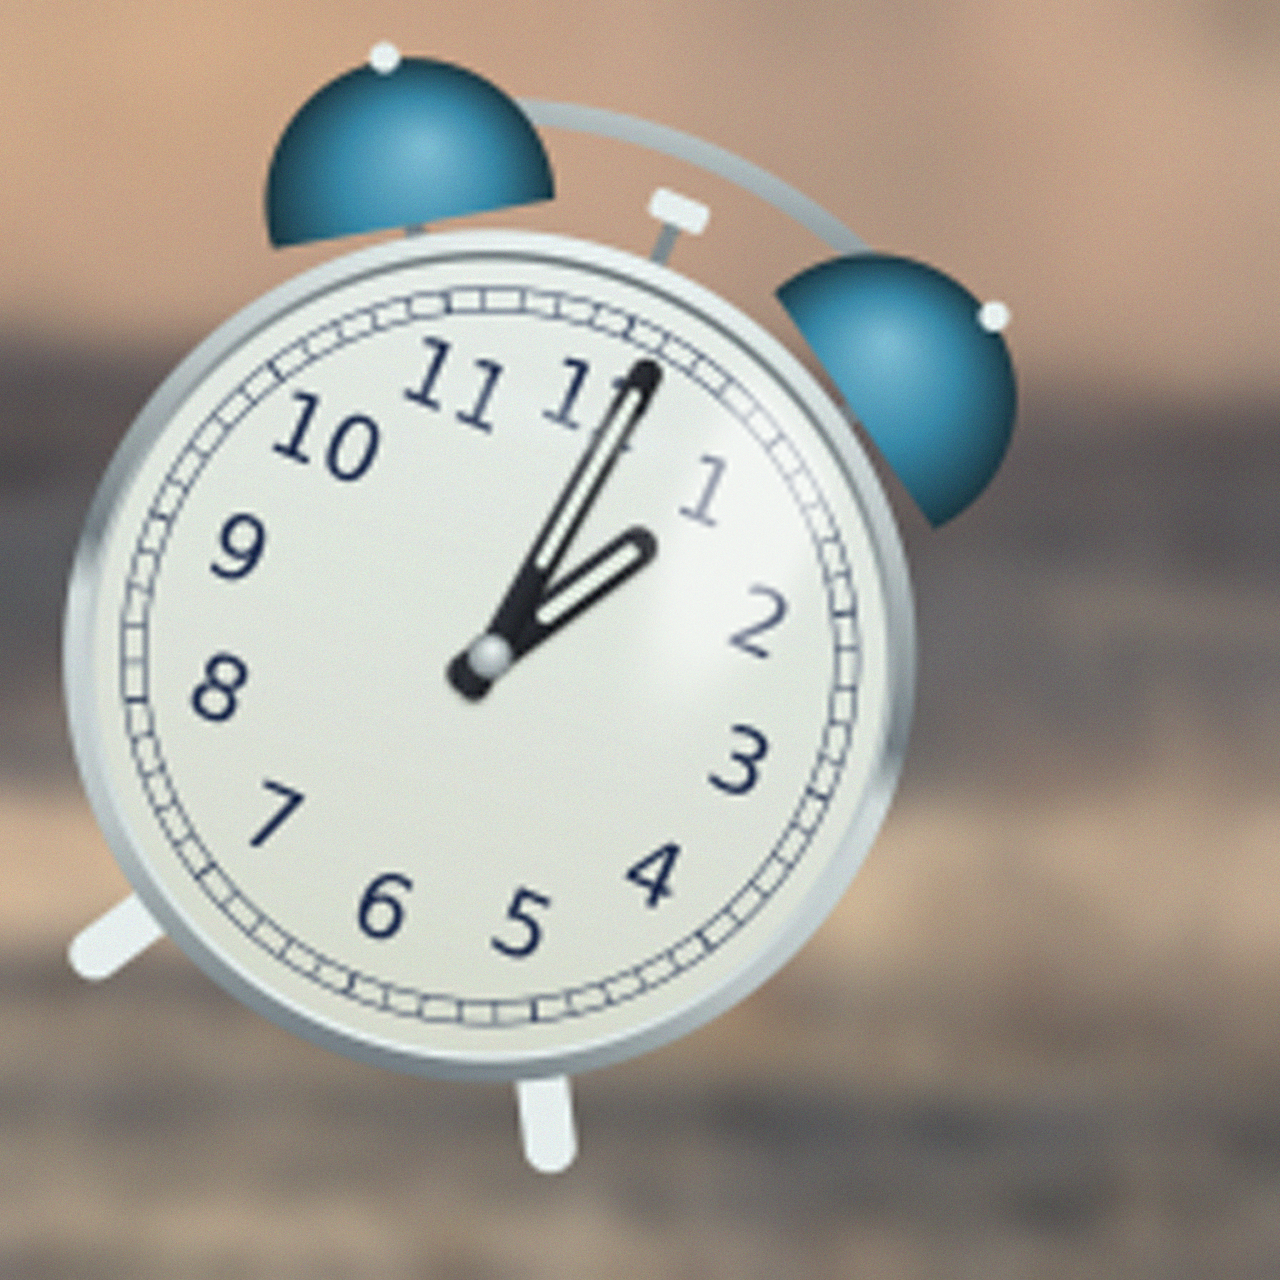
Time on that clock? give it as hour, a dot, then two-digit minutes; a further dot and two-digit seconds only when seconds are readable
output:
1.01
